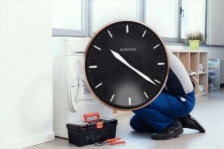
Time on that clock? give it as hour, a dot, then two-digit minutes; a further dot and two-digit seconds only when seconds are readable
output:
10.21
